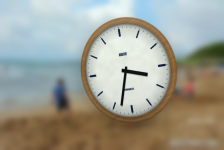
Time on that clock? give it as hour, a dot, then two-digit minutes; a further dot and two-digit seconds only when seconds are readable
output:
3.33
